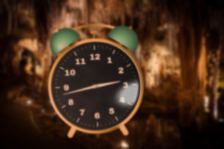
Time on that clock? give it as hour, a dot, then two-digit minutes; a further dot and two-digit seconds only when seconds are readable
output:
2.43
